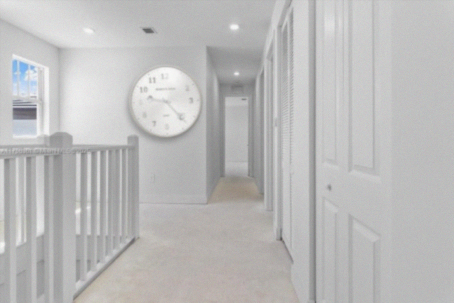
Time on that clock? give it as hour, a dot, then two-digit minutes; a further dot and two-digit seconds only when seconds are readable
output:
9.23
